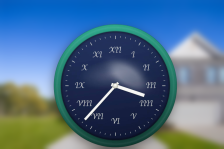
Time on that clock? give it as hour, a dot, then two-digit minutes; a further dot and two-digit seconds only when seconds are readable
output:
3.37
